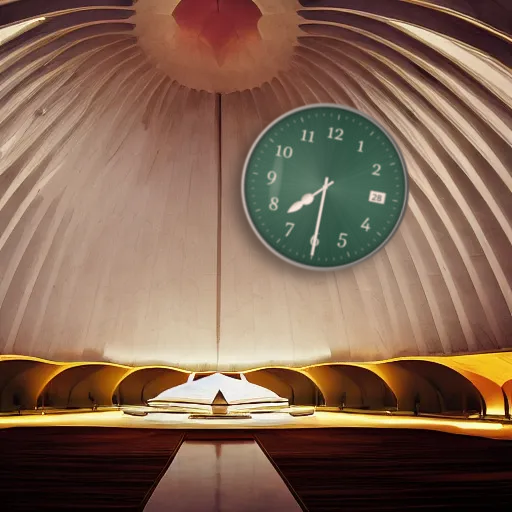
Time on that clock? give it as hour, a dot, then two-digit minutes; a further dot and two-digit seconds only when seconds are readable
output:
7.30
